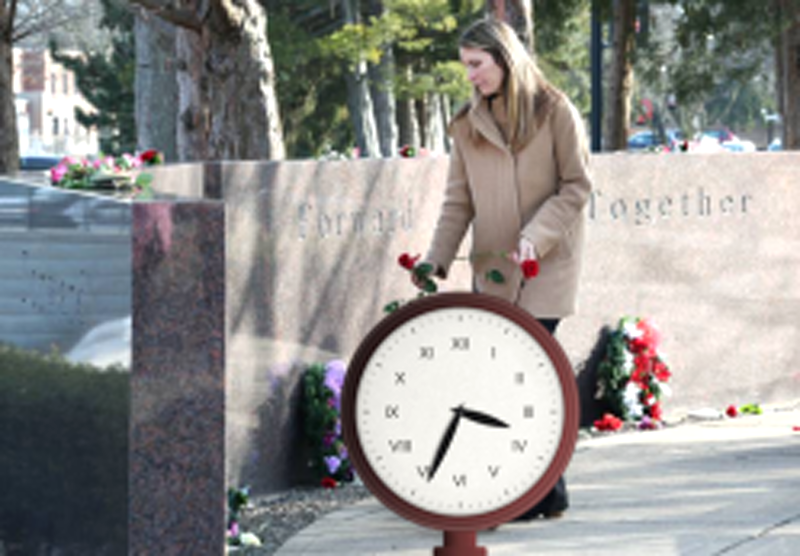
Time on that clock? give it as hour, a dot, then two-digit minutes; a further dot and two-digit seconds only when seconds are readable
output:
3.34
